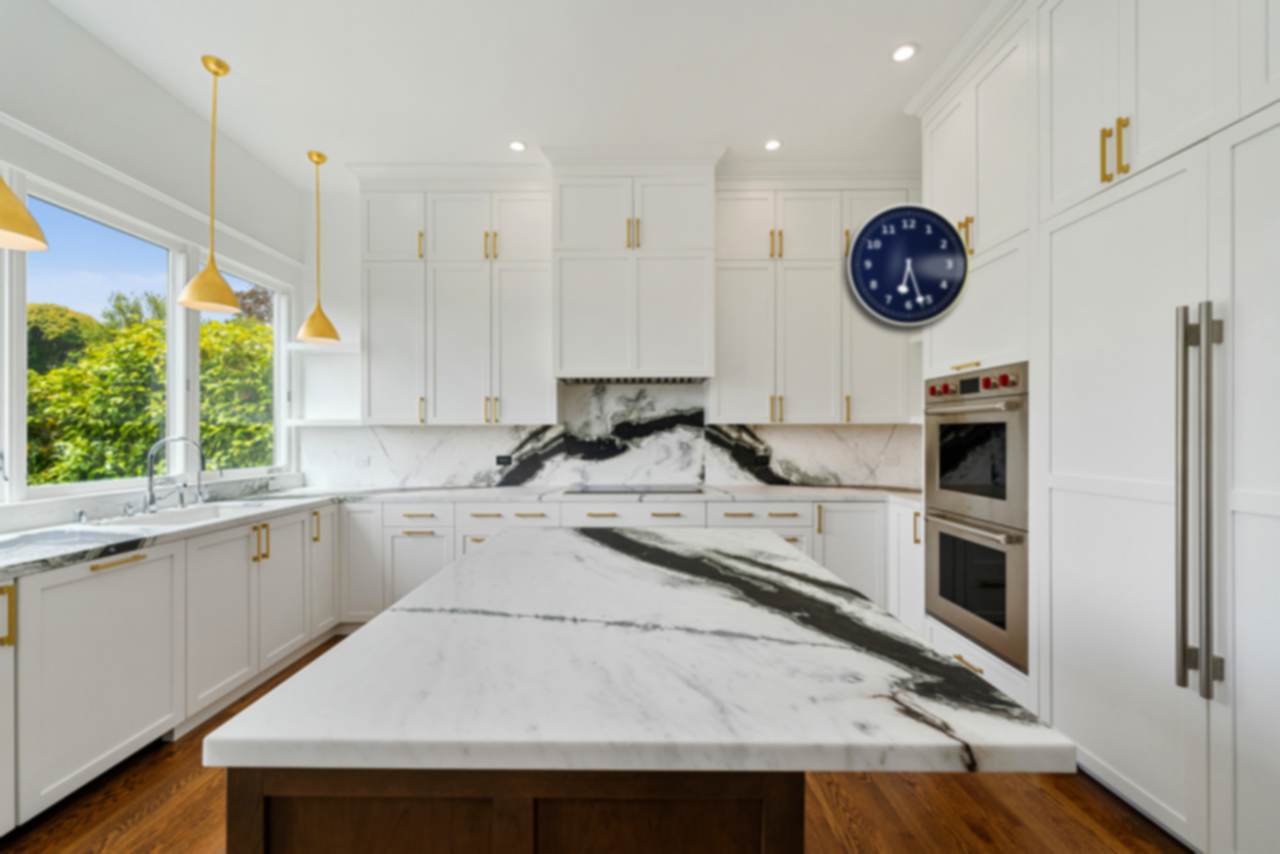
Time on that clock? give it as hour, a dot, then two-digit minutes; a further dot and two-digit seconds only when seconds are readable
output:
6.27
